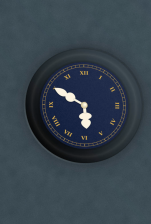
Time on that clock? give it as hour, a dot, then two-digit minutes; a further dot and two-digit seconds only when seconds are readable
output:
5.50
